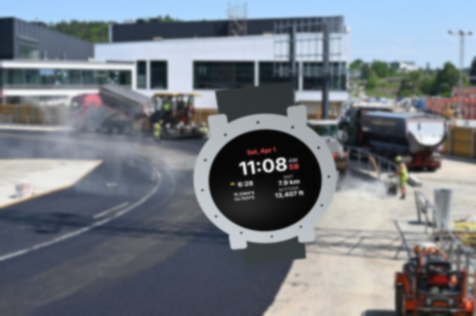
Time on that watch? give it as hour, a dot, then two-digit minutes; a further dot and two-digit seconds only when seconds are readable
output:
11.08
